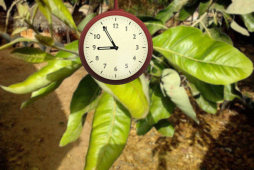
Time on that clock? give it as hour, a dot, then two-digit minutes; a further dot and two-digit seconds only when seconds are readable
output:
8.55
